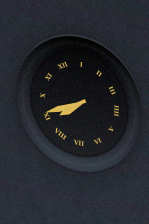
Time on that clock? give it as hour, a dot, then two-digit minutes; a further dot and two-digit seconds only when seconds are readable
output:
8.46
